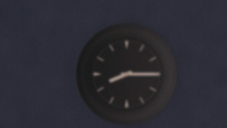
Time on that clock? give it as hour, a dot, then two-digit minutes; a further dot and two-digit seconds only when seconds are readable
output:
8.15
